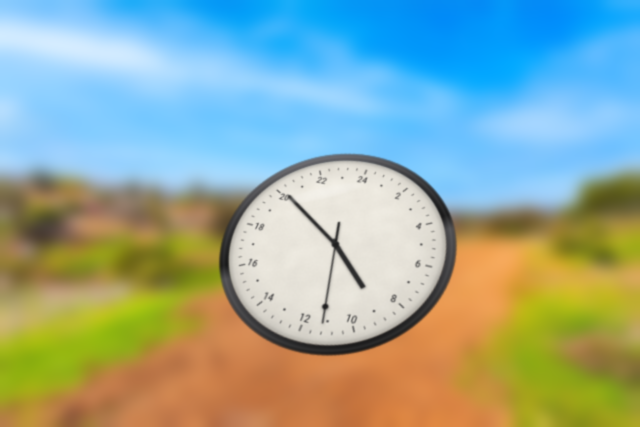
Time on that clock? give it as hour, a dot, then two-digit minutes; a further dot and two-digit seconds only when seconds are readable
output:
8.50.28
